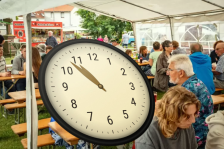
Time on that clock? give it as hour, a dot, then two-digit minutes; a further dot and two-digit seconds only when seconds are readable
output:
10.53
